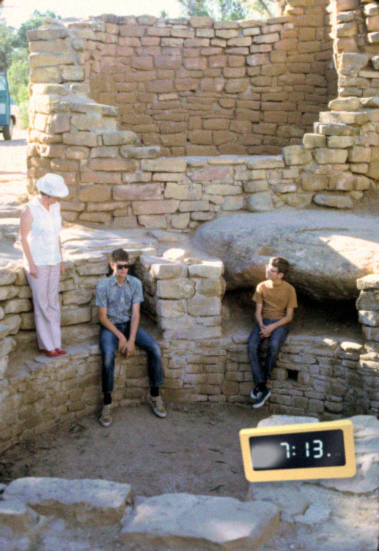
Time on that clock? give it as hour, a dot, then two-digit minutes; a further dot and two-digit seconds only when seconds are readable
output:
7.13
